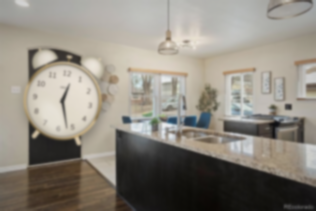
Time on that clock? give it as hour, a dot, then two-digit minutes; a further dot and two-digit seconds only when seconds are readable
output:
12.27
